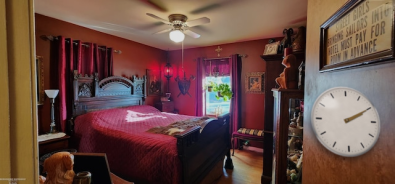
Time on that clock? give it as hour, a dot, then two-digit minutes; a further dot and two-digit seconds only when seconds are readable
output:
2.10
